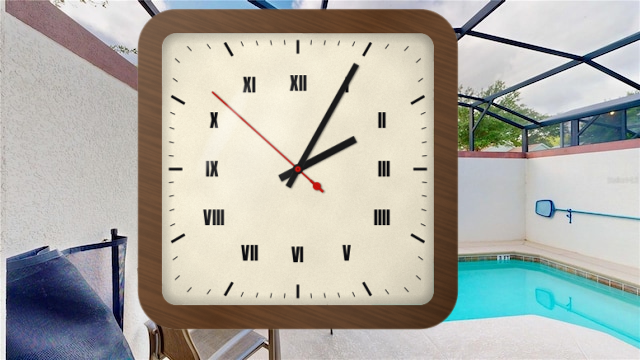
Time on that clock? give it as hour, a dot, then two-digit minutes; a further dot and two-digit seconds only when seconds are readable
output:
2.04.52
